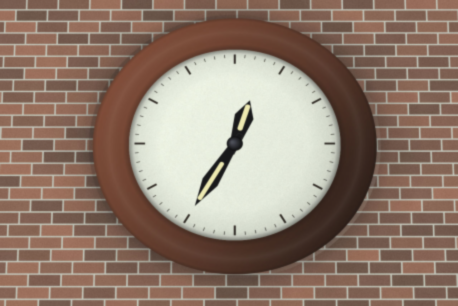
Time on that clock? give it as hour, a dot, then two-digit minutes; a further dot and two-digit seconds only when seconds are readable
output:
12.35
